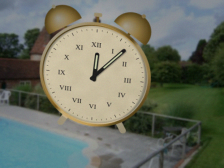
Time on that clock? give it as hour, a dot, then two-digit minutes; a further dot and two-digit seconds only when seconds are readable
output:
12.07
